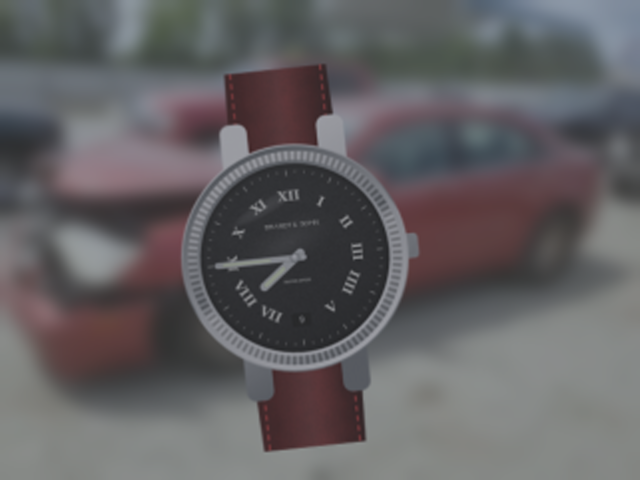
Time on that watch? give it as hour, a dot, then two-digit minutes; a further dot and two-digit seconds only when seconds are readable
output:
7.45
